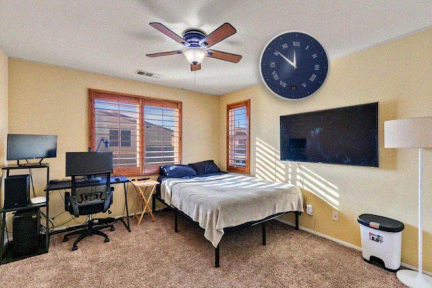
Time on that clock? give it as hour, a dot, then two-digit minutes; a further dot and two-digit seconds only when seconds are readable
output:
11.51
